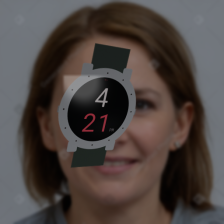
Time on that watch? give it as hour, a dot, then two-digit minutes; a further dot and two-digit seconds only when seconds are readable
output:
4.21
